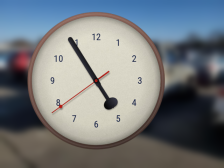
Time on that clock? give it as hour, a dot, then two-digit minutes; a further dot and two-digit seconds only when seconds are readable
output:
4.54.39
